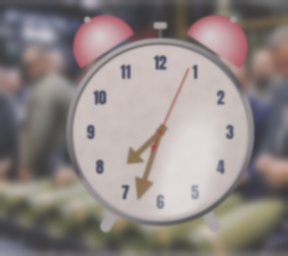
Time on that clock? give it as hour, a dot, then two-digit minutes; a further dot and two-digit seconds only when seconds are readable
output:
7.33.04
